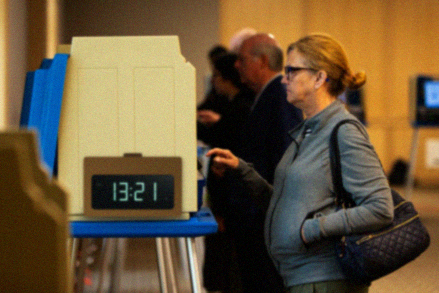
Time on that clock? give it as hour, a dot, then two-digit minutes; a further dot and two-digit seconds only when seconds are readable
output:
13.21
